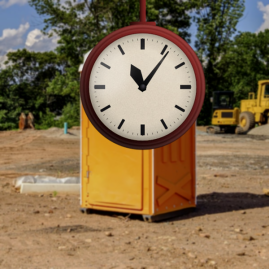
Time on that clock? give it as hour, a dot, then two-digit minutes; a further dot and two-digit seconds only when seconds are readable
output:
11.06
